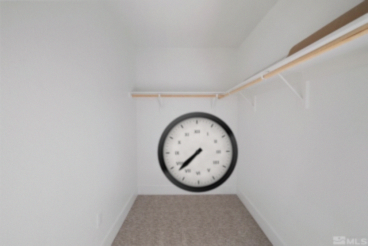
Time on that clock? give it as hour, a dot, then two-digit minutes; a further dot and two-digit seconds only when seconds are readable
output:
7.38
